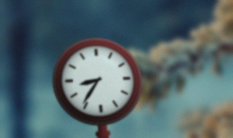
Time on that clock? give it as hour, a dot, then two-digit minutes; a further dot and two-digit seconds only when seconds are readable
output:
8.36
